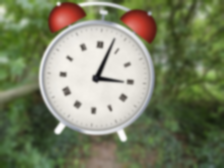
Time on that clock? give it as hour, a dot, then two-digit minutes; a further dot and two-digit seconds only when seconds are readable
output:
3.03
